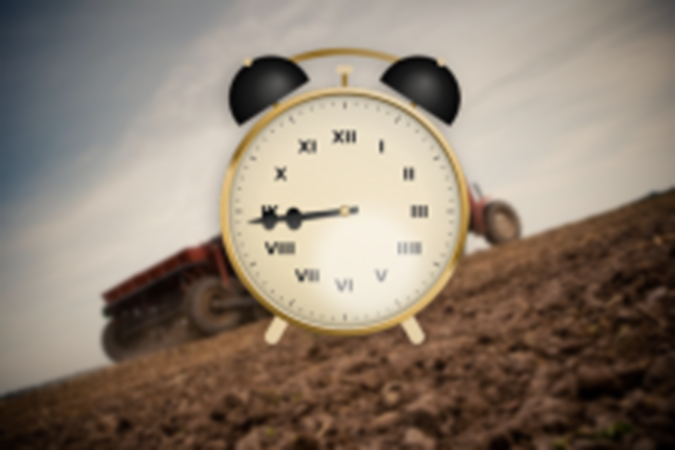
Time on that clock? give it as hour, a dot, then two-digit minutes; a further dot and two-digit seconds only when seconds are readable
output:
8.44
